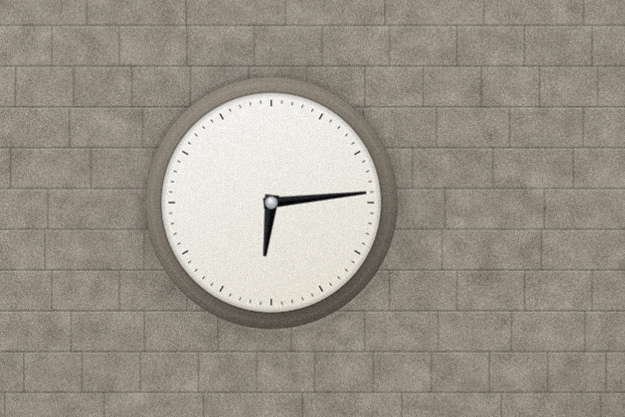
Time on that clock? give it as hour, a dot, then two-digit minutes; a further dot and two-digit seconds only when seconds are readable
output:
6.14
